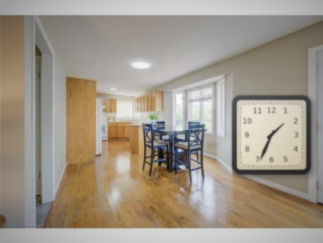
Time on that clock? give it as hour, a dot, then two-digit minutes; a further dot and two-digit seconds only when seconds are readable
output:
1.34
